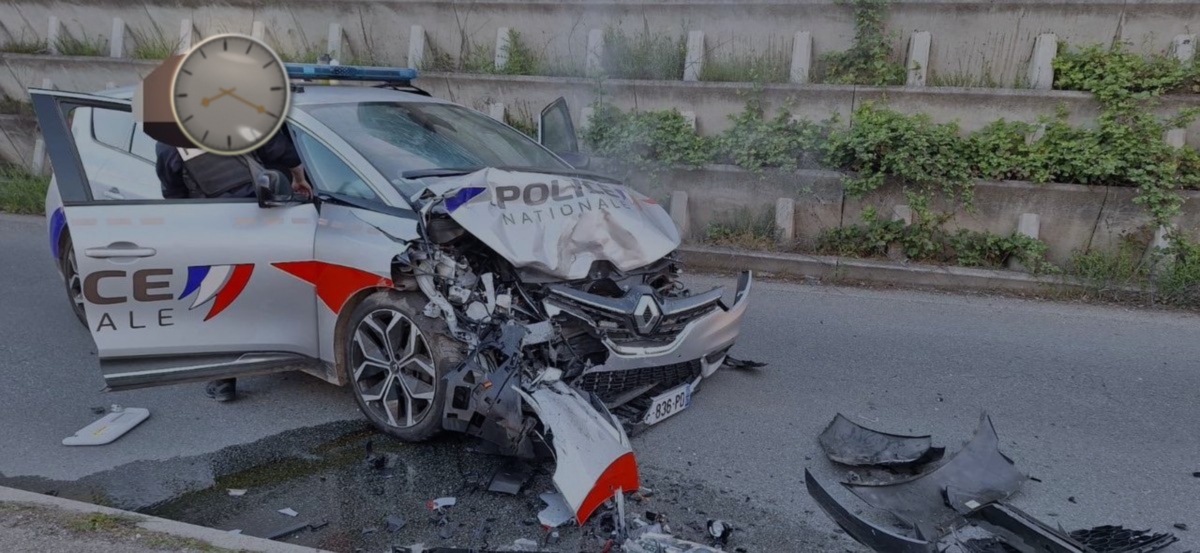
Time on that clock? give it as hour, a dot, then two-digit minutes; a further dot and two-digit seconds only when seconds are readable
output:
8.20
